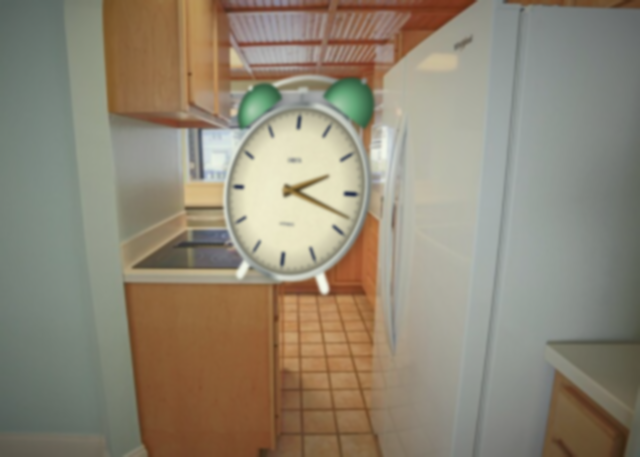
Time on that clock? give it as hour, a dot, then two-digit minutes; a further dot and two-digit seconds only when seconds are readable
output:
2.18
